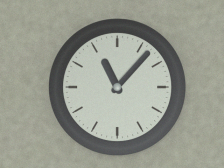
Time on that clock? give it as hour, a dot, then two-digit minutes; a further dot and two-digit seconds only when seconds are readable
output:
11.07
